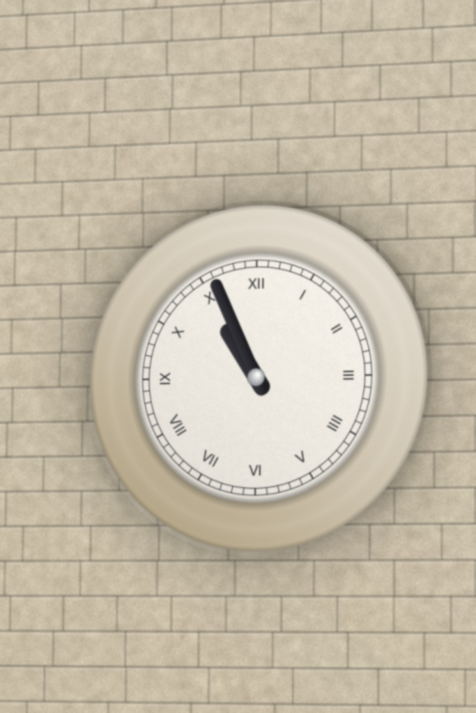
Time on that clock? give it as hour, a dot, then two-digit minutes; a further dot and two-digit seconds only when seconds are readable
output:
10.56
